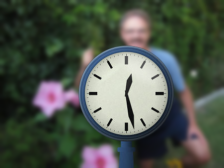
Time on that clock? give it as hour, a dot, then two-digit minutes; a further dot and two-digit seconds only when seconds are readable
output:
12.28
